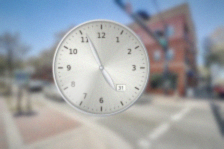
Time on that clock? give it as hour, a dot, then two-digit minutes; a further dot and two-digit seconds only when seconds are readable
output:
4.56
